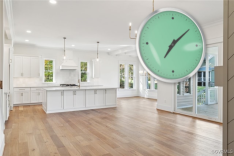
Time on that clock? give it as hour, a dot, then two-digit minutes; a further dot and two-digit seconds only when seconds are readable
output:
7.08
